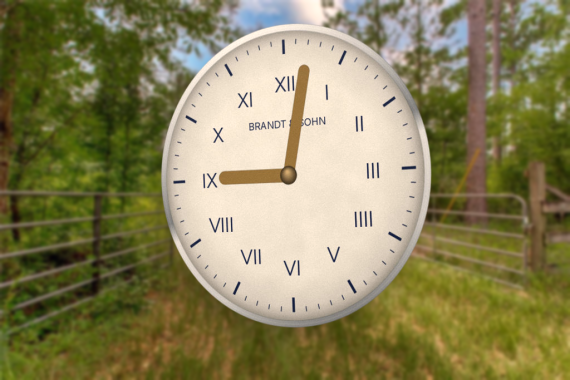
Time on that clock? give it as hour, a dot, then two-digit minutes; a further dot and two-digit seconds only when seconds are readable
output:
9.02
